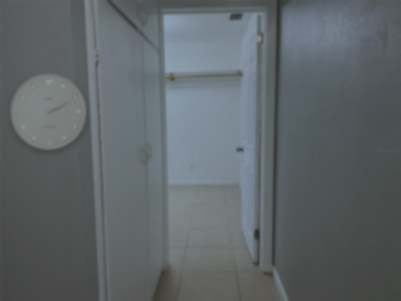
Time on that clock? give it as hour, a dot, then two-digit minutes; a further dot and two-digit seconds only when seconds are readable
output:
2.10
